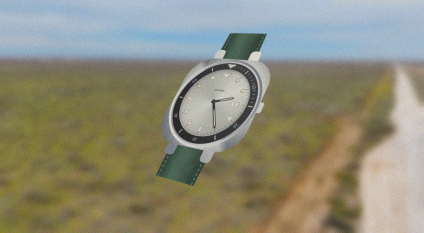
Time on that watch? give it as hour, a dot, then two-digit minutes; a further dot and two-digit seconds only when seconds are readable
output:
2.25
